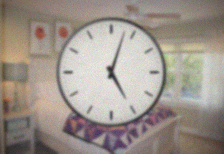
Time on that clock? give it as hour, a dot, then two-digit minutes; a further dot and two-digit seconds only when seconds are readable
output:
5.03
